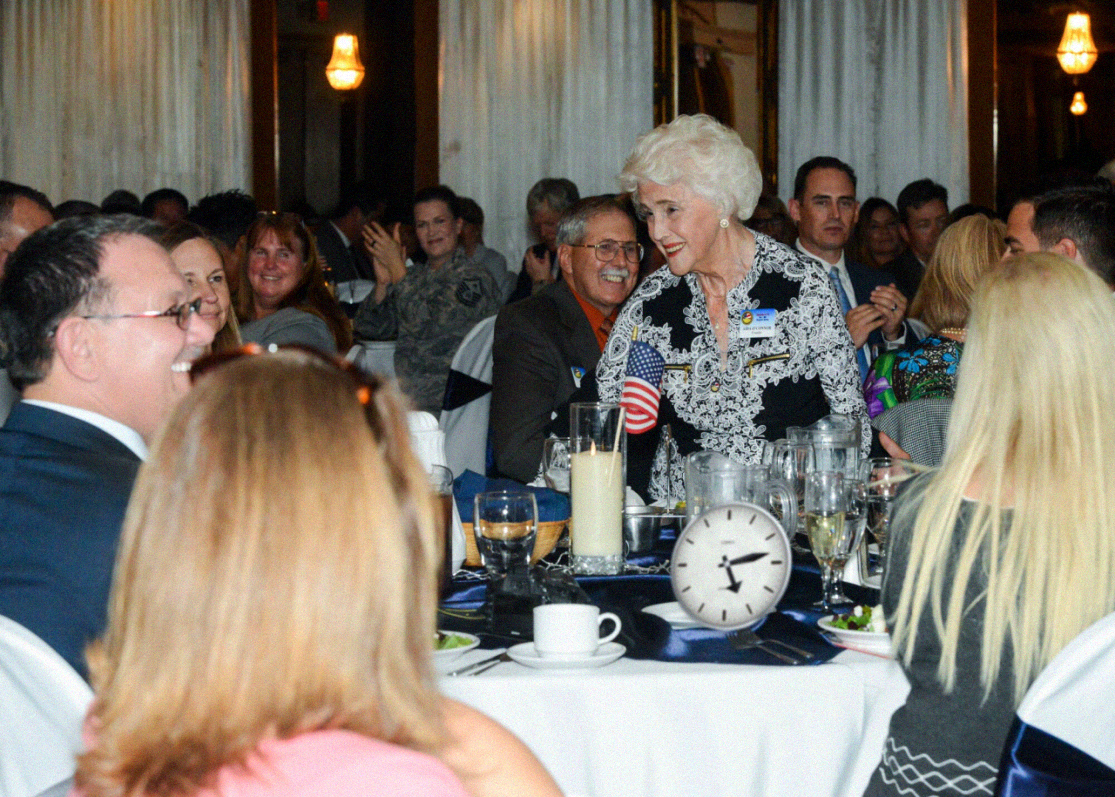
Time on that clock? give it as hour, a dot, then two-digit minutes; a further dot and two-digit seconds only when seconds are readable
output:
5.13
